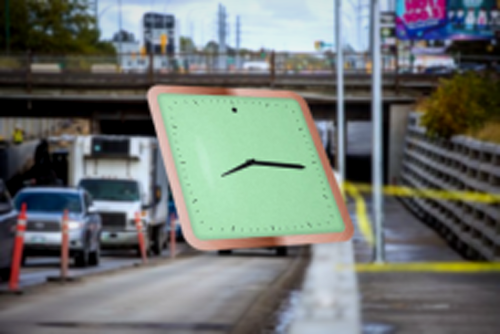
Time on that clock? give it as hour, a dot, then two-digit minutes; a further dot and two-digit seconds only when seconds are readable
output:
8.16
